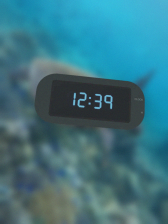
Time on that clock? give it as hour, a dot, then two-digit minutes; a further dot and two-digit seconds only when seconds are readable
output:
12.39
